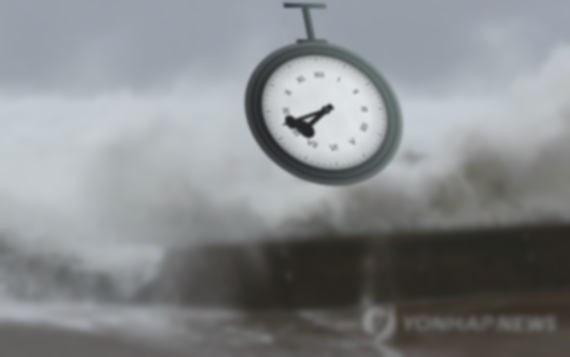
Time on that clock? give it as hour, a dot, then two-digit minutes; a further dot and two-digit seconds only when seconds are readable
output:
7.42
